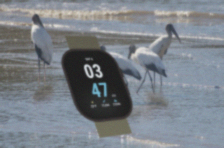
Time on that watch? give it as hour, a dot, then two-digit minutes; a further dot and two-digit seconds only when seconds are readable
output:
3.47
